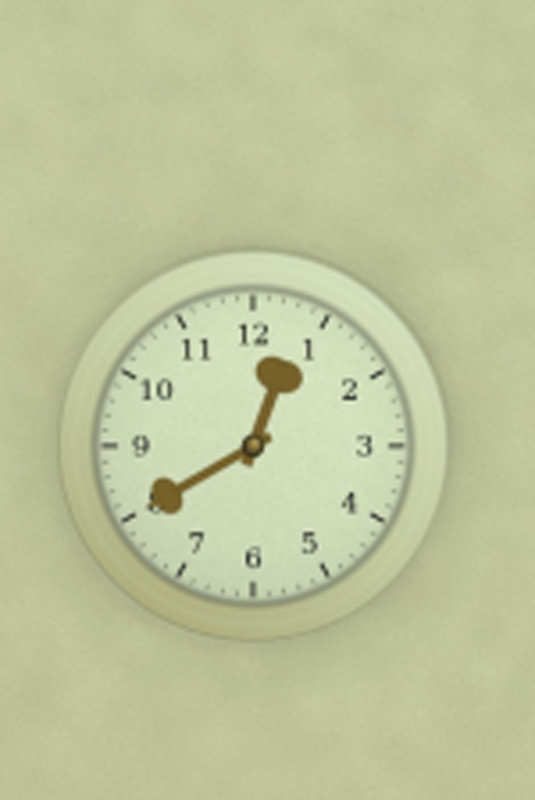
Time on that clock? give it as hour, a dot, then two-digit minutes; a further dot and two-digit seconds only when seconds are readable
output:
12.40
